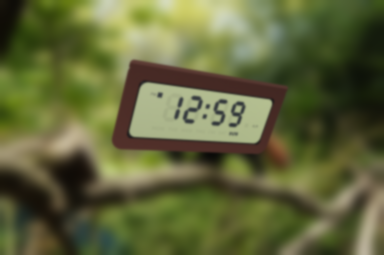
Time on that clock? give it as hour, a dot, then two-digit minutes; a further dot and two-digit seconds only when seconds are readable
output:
12.59
